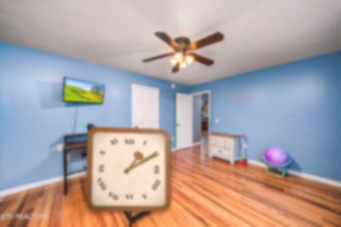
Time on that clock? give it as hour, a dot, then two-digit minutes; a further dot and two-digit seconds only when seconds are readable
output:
1.10
